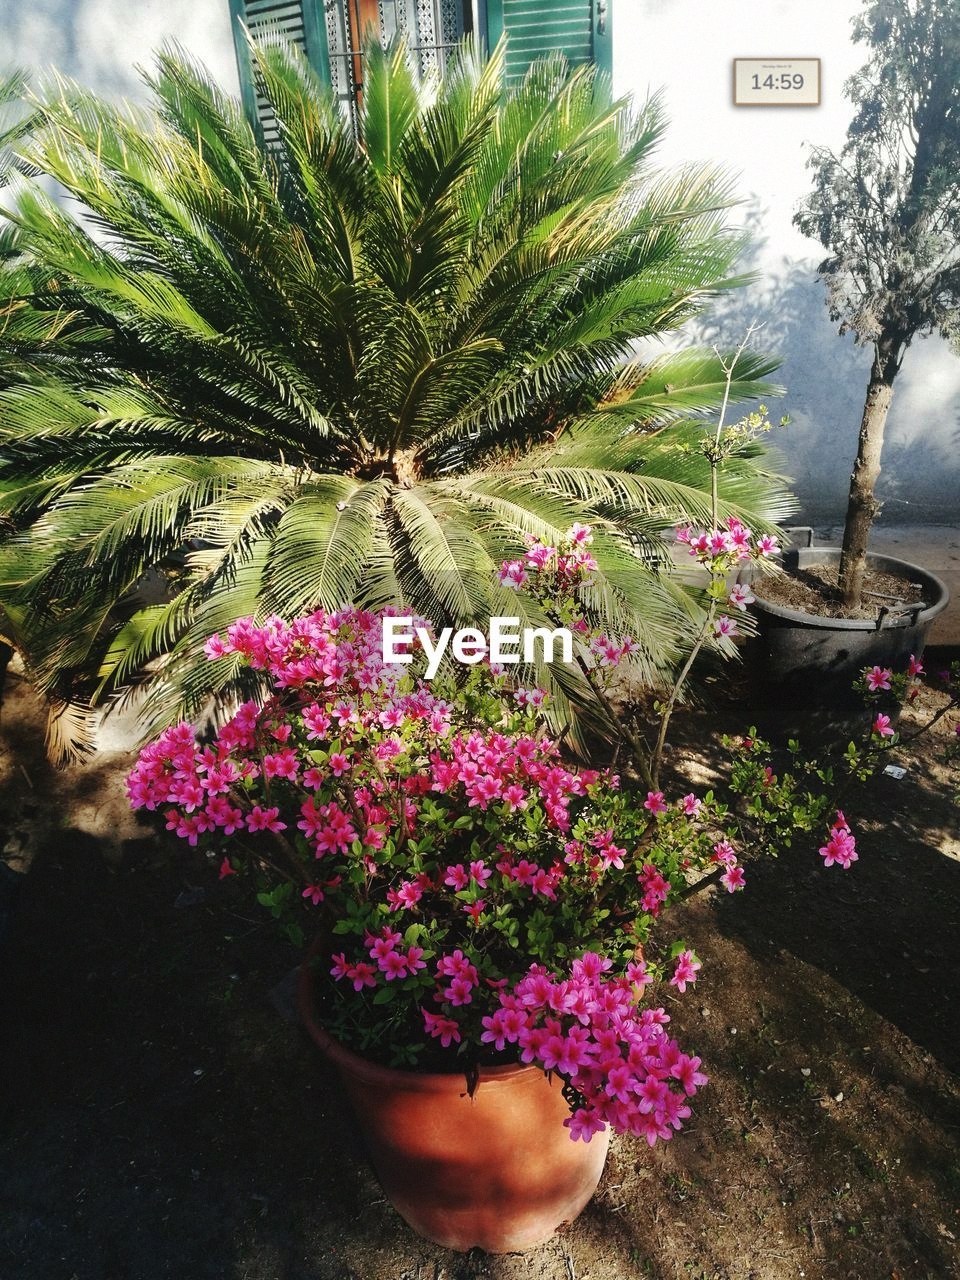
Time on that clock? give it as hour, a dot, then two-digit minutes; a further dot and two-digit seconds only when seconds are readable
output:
14.59
